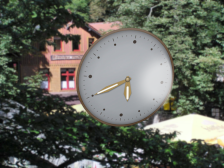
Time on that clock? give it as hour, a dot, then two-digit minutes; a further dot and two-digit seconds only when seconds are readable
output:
5.40
